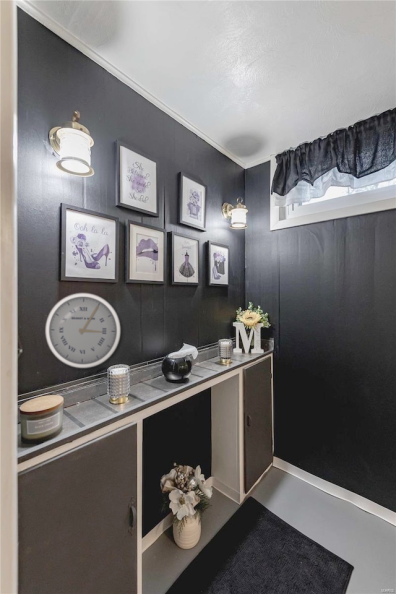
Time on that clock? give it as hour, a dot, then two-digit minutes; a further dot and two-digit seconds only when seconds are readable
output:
3.05
